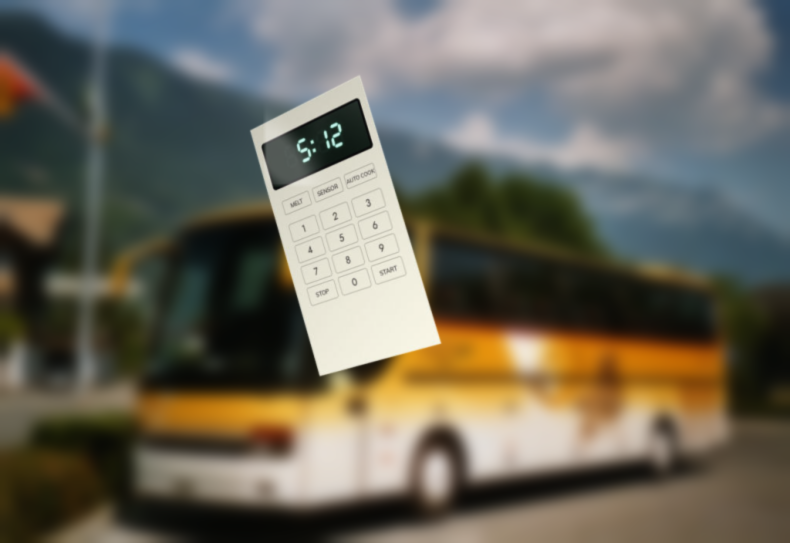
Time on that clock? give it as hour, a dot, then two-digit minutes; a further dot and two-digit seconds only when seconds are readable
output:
5.12
